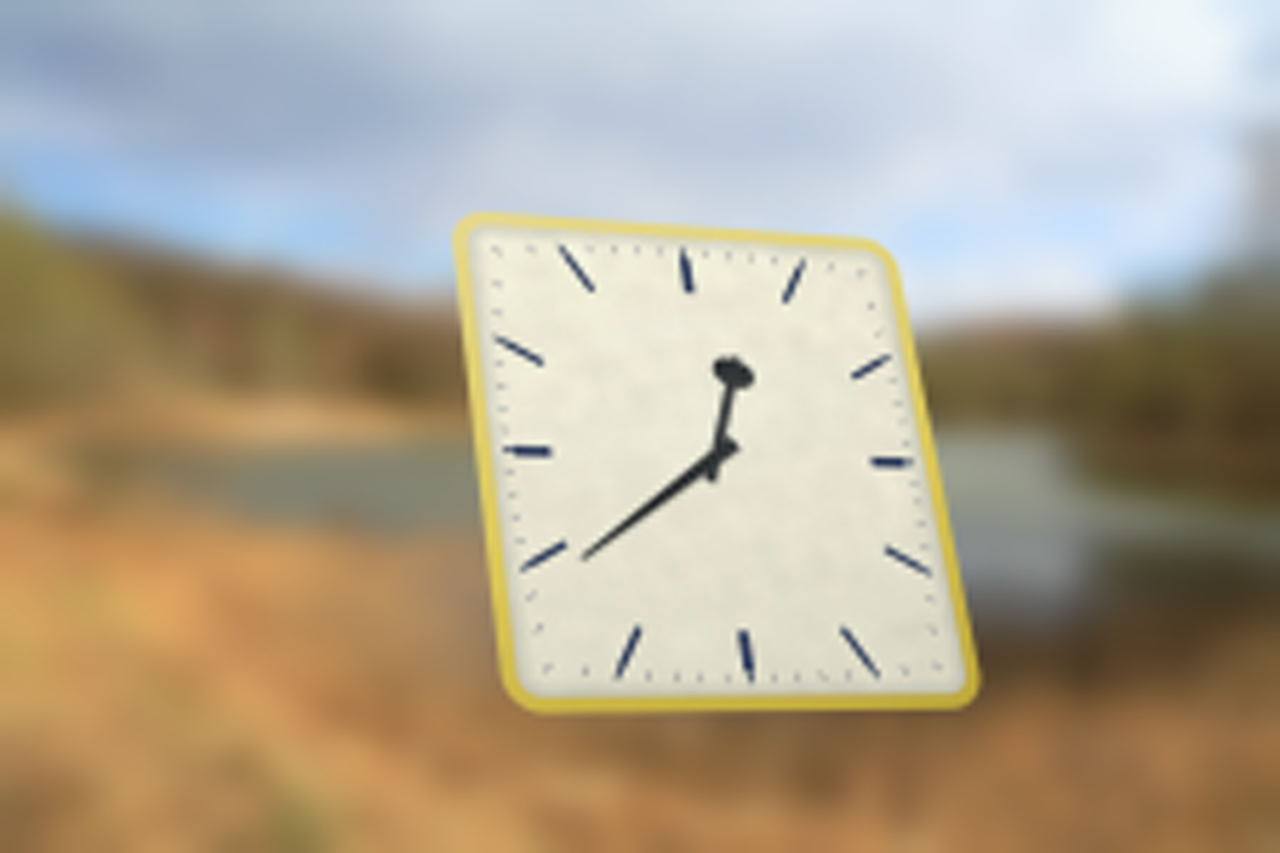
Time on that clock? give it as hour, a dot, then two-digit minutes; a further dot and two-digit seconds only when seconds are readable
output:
12.39
